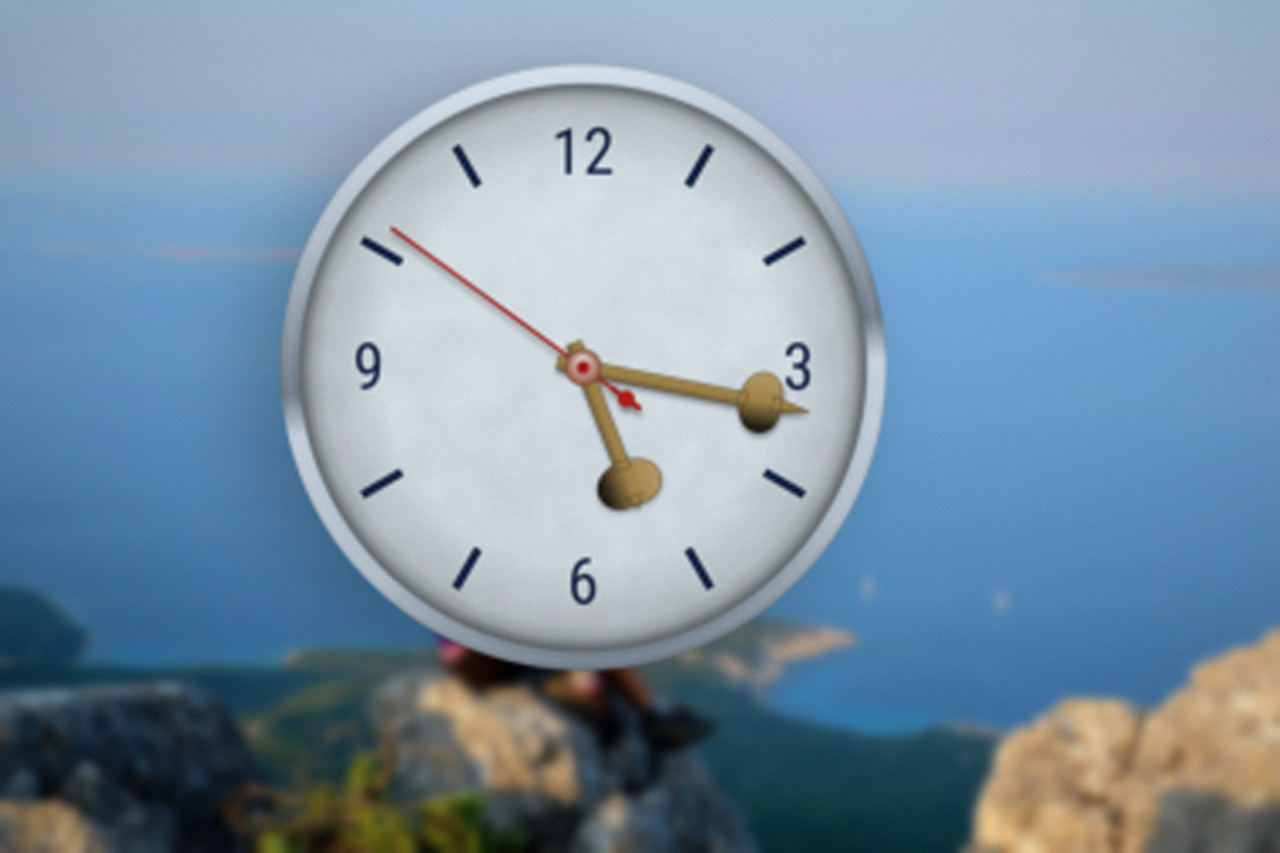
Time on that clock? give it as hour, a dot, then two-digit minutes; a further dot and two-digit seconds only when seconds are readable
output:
5.16.51
